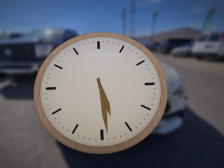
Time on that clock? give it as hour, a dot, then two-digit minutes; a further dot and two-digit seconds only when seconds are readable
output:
5.29
